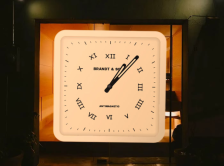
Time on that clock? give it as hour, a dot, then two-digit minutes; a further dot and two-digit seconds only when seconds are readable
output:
1.07
